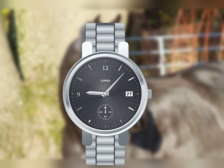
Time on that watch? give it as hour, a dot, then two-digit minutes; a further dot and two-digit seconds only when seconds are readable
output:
9.07
